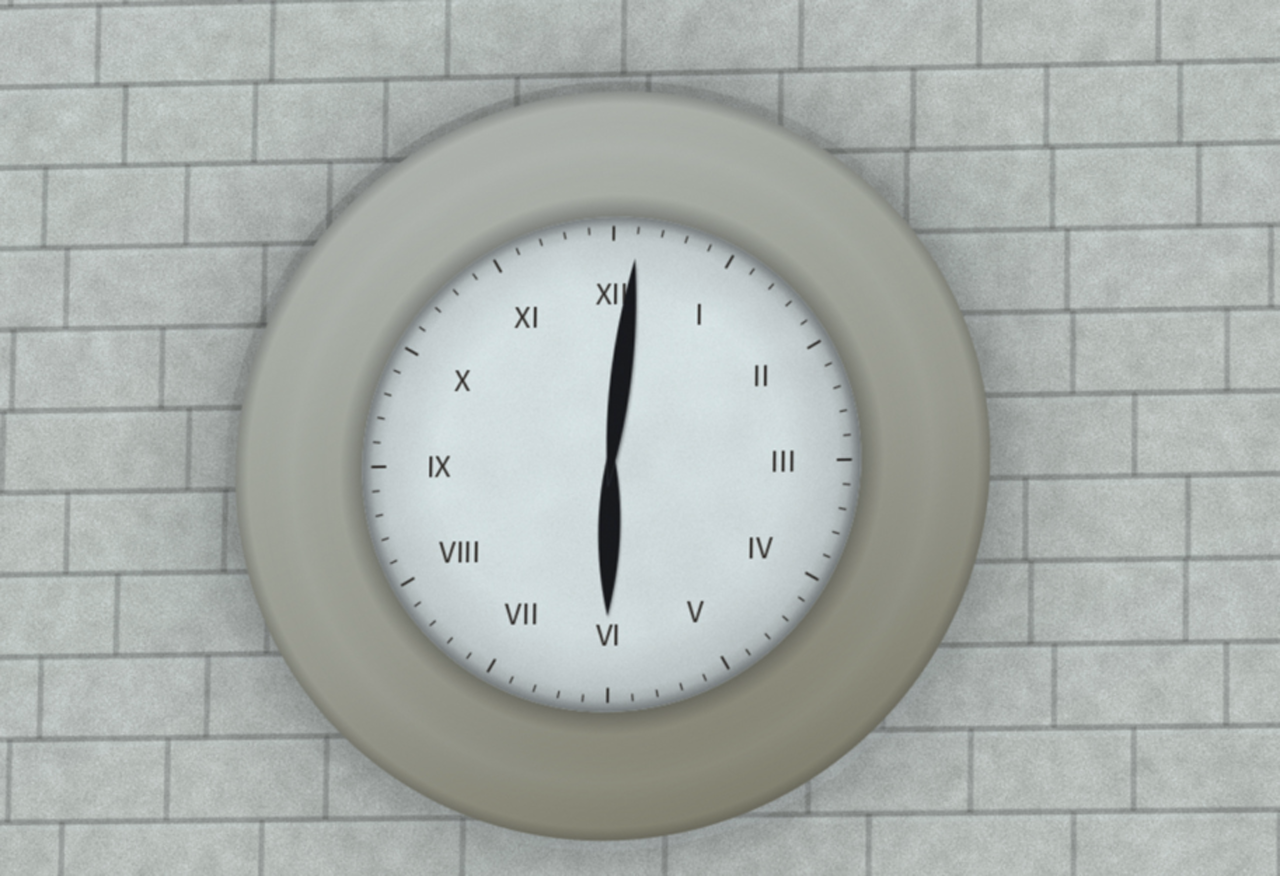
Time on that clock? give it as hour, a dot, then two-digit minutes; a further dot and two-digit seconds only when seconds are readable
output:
6.01
